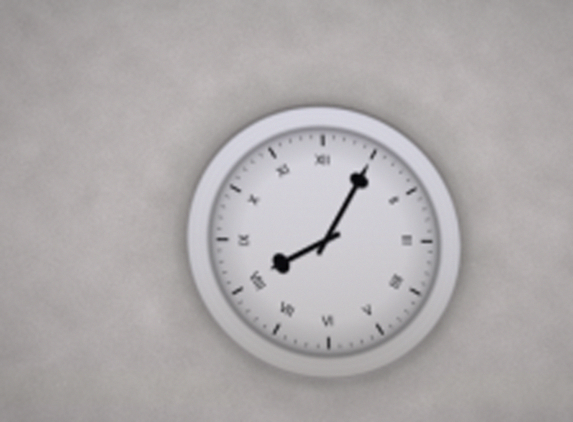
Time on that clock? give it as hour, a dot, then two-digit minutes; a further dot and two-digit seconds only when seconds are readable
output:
8.05
